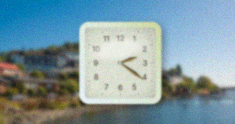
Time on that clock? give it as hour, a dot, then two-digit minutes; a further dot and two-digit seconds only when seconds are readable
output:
2.21
